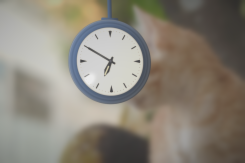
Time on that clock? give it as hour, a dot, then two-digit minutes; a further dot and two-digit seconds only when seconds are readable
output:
6.50
